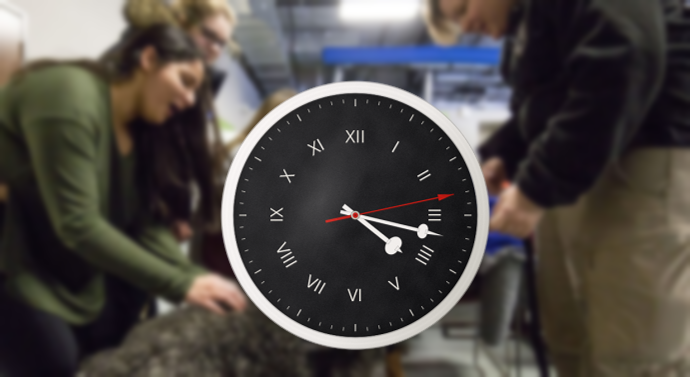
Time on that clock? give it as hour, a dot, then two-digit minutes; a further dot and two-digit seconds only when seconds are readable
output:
4.17.13
